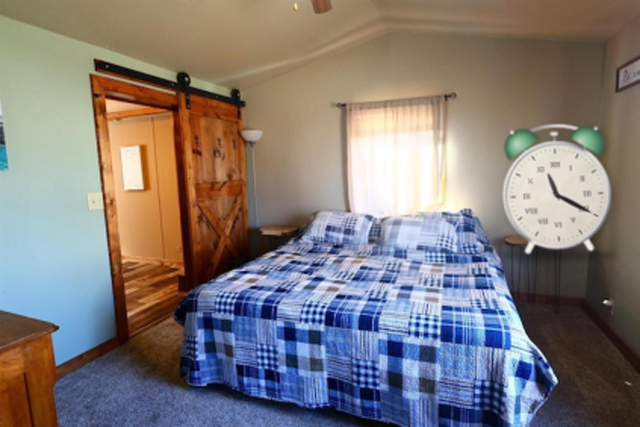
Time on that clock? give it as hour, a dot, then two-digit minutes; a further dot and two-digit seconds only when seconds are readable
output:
11.20
